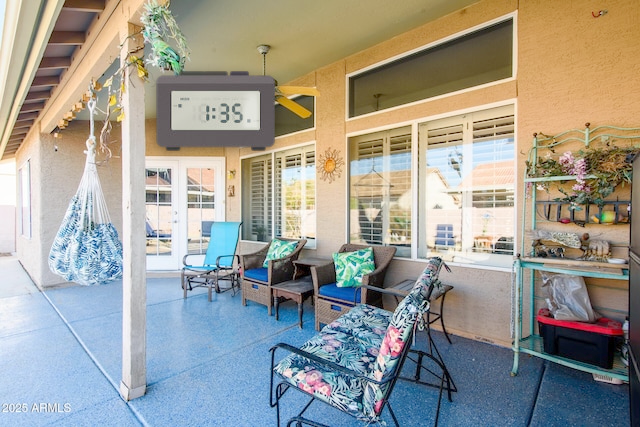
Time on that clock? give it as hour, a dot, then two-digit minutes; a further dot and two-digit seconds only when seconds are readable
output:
1.35
